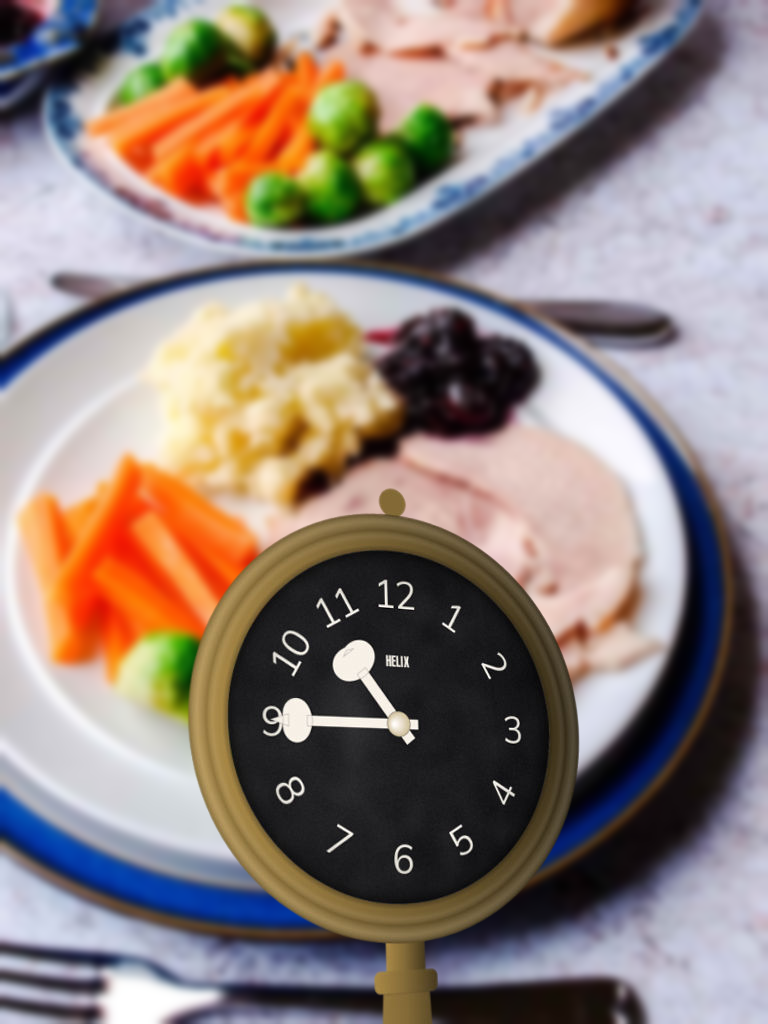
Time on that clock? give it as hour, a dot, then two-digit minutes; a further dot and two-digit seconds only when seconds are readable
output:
10.45
